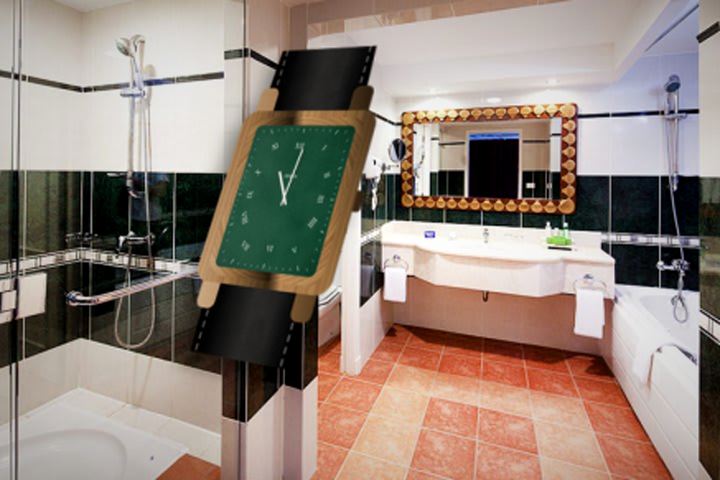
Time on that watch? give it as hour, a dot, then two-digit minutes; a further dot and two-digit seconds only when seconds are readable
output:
11.01
